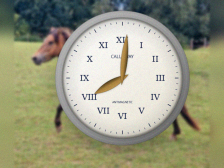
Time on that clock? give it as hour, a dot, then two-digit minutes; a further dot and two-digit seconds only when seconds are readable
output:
8.01
